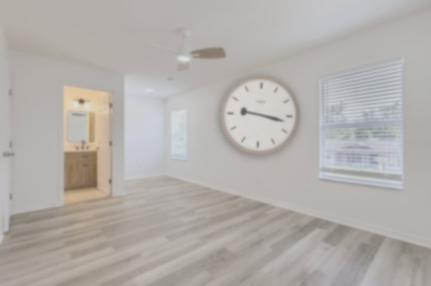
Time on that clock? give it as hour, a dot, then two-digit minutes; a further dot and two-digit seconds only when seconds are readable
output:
9.17
